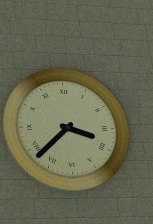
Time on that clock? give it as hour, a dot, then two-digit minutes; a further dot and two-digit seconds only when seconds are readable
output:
3.38
